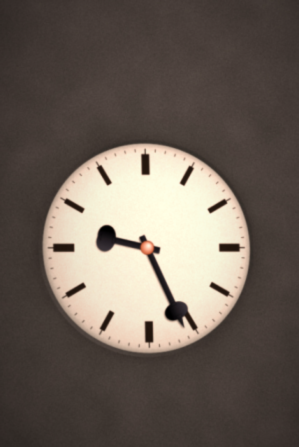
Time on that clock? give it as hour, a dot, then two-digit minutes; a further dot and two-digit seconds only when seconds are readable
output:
9.26
